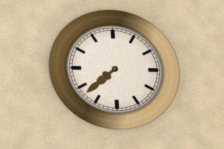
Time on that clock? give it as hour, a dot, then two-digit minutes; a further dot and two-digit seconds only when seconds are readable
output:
7.38
